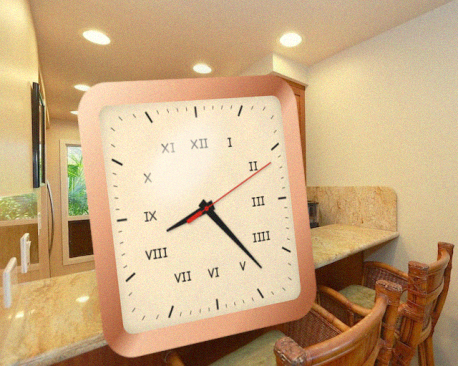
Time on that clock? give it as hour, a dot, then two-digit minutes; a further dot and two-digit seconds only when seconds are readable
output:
8.23.11
